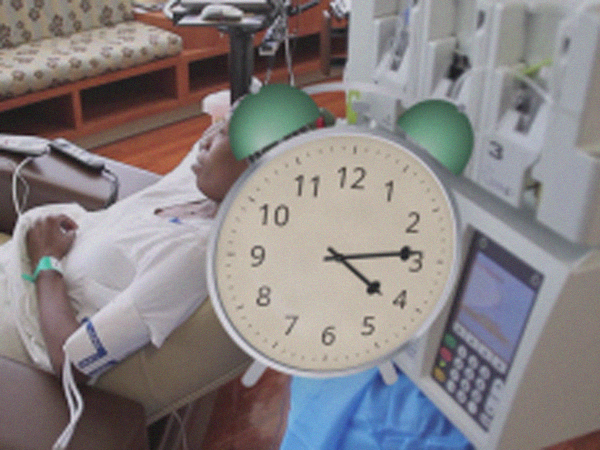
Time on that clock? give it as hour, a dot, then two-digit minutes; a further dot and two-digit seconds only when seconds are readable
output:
4.14
